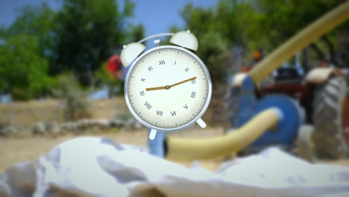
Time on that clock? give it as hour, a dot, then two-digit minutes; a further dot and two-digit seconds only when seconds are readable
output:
9.14
